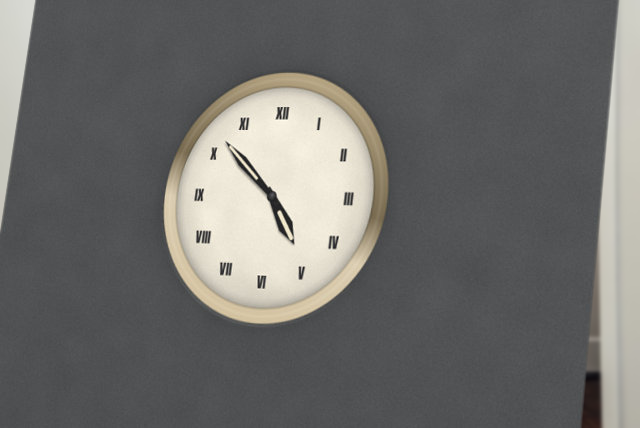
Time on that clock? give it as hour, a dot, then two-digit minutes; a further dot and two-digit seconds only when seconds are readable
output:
4.52
